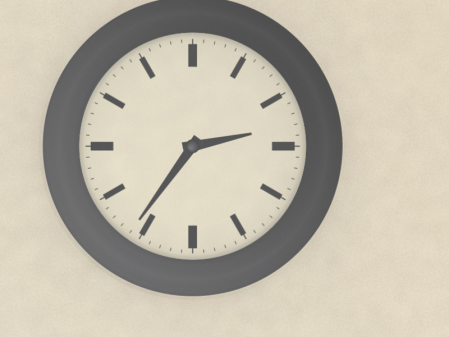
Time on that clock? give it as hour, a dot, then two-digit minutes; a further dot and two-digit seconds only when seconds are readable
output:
2.36
